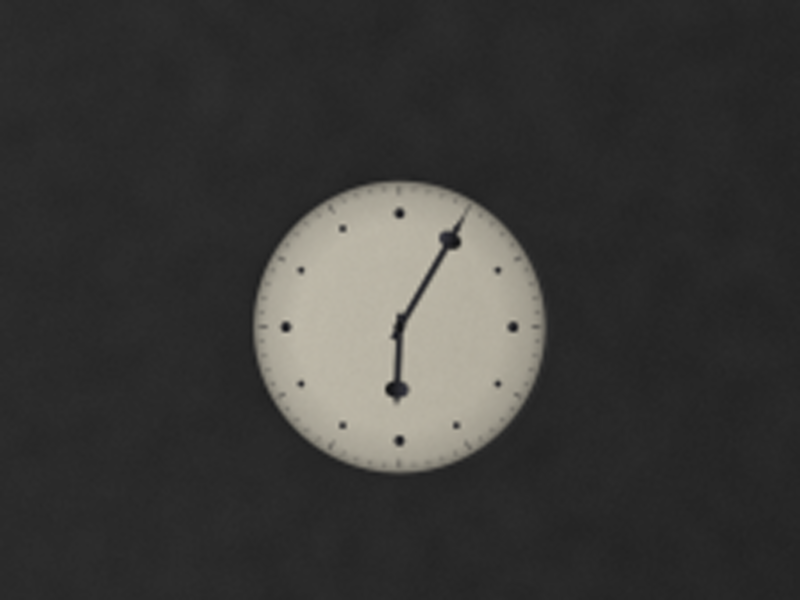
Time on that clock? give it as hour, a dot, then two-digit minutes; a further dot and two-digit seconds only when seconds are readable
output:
6.05
